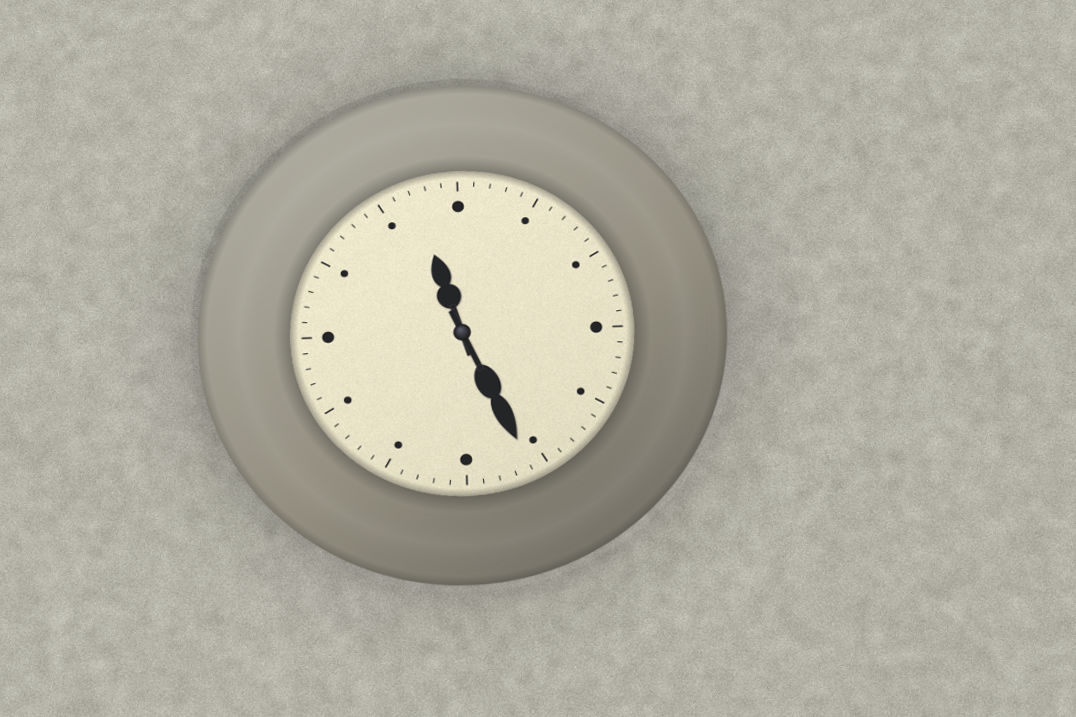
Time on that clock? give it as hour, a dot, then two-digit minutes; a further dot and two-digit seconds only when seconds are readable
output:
11.26
